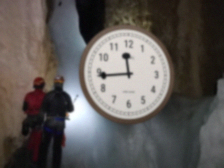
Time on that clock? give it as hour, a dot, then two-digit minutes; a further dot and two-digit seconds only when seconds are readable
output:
11.44
